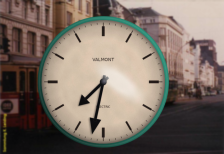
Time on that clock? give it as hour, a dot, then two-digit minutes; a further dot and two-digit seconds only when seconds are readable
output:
7.32
